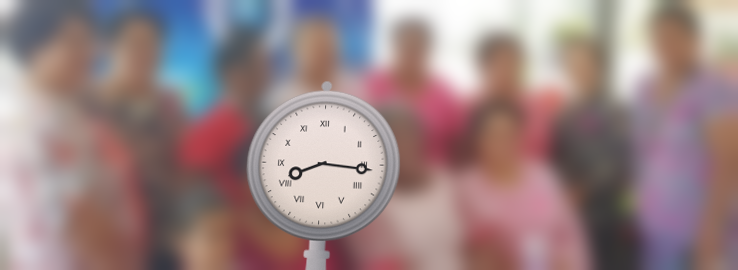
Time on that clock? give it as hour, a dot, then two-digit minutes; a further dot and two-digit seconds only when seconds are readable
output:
8.16
